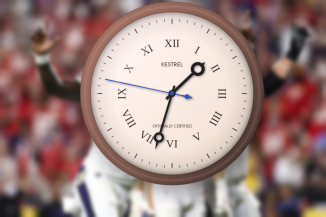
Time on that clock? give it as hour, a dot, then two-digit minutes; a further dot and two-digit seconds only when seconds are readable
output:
1.32.47
